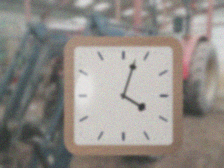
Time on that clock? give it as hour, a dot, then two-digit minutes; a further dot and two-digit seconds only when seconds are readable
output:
4.03
